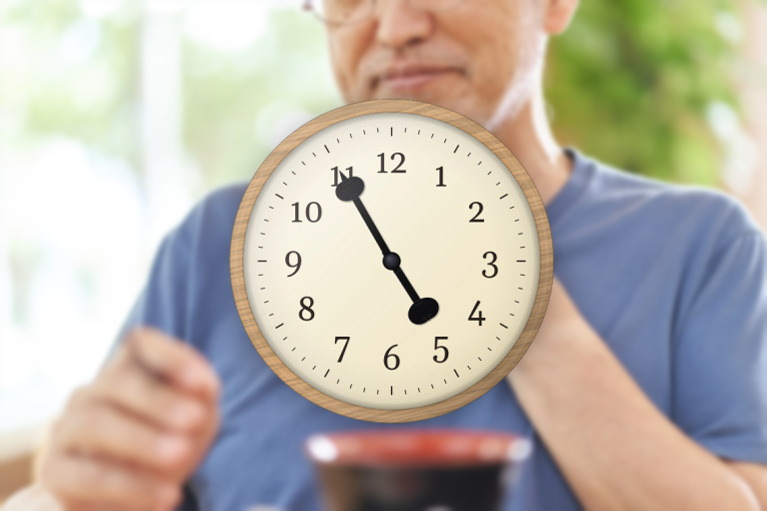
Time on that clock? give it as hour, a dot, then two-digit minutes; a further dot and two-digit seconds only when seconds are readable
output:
4.55
